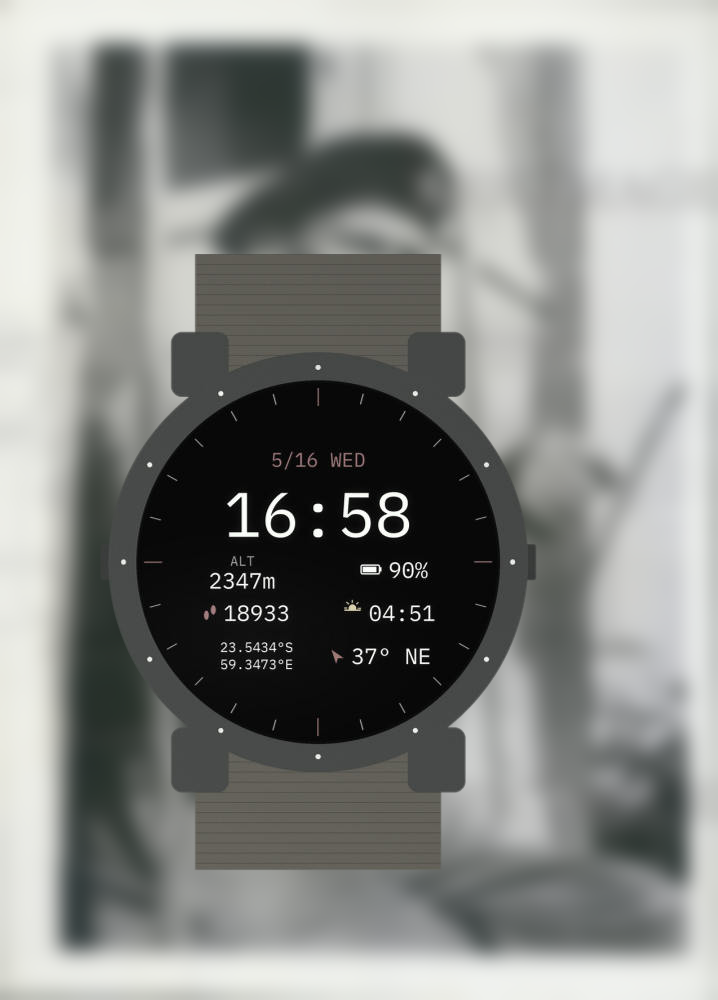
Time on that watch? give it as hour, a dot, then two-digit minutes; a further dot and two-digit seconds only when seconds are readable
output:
16.58
